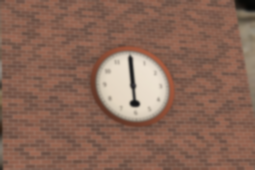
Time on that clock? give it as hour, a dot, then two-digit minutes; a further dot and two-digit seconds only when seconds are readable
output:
6.00
